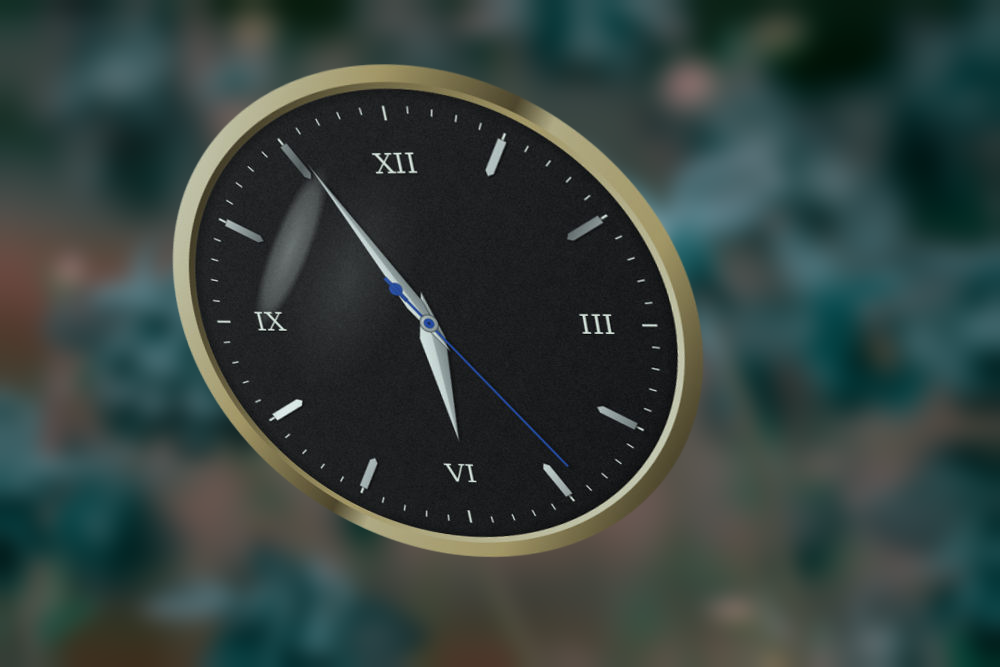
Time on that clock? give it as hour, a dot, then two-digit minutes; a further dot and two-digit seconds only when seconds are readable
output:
5.55.24
